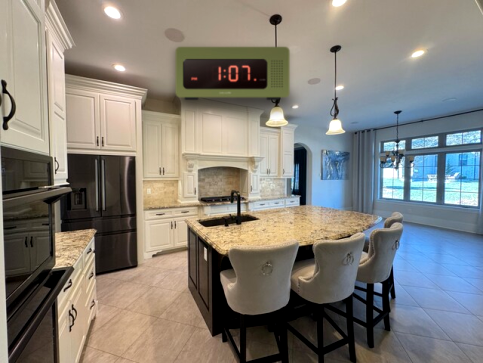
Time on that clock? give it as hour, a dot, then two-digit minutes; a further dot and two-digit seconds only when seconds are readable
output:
1.07
